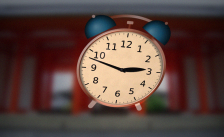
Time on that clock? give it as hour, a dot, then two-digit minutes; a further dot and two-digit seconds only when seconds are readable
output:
2.48
